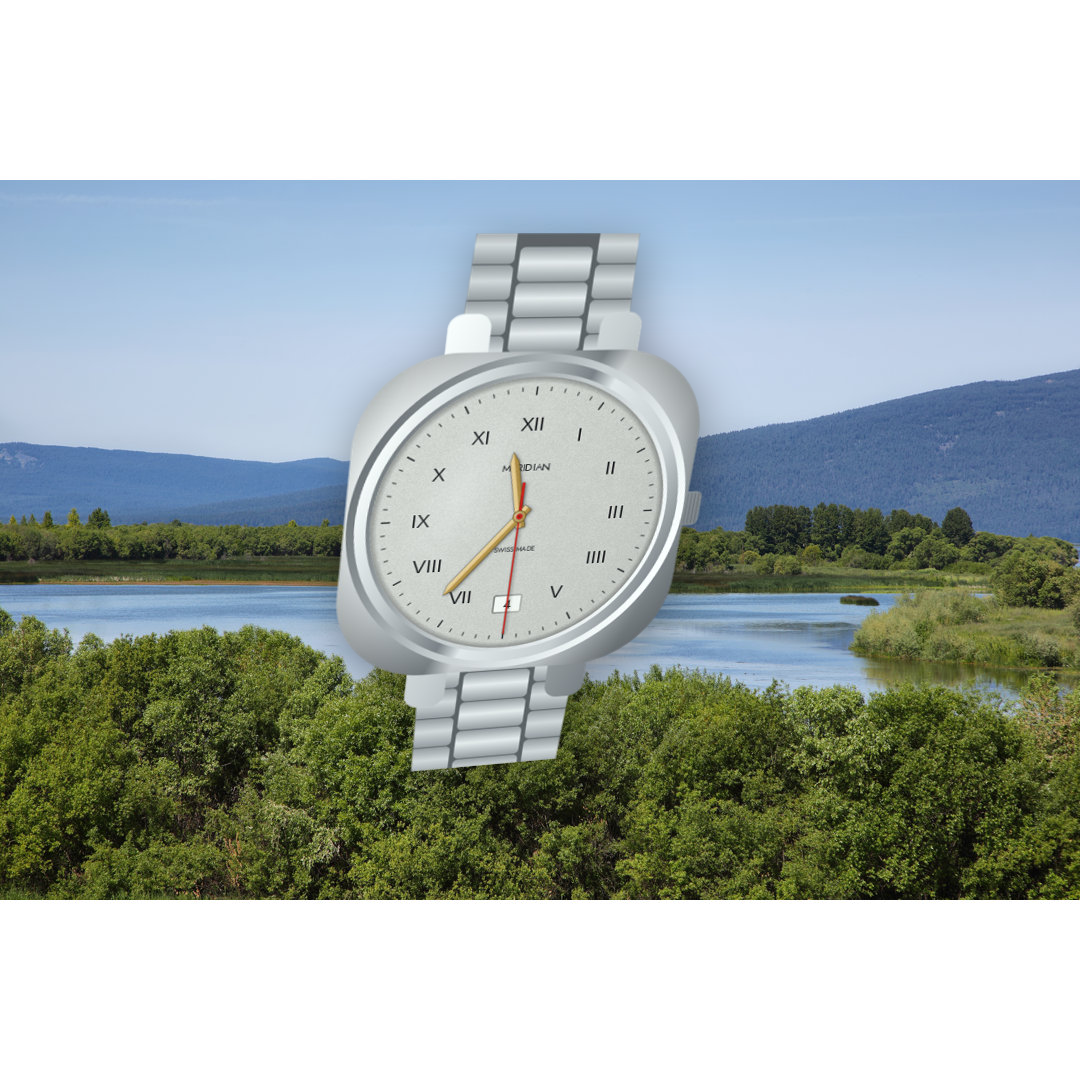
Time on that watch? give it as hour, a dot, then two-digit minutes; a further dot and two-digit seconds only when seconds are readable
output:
11.36.30
